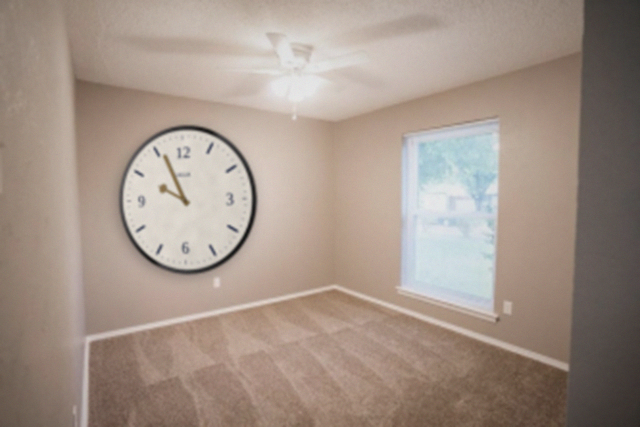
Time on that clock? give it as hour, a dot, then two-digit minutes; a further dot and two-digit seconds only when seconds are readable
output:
9.56
